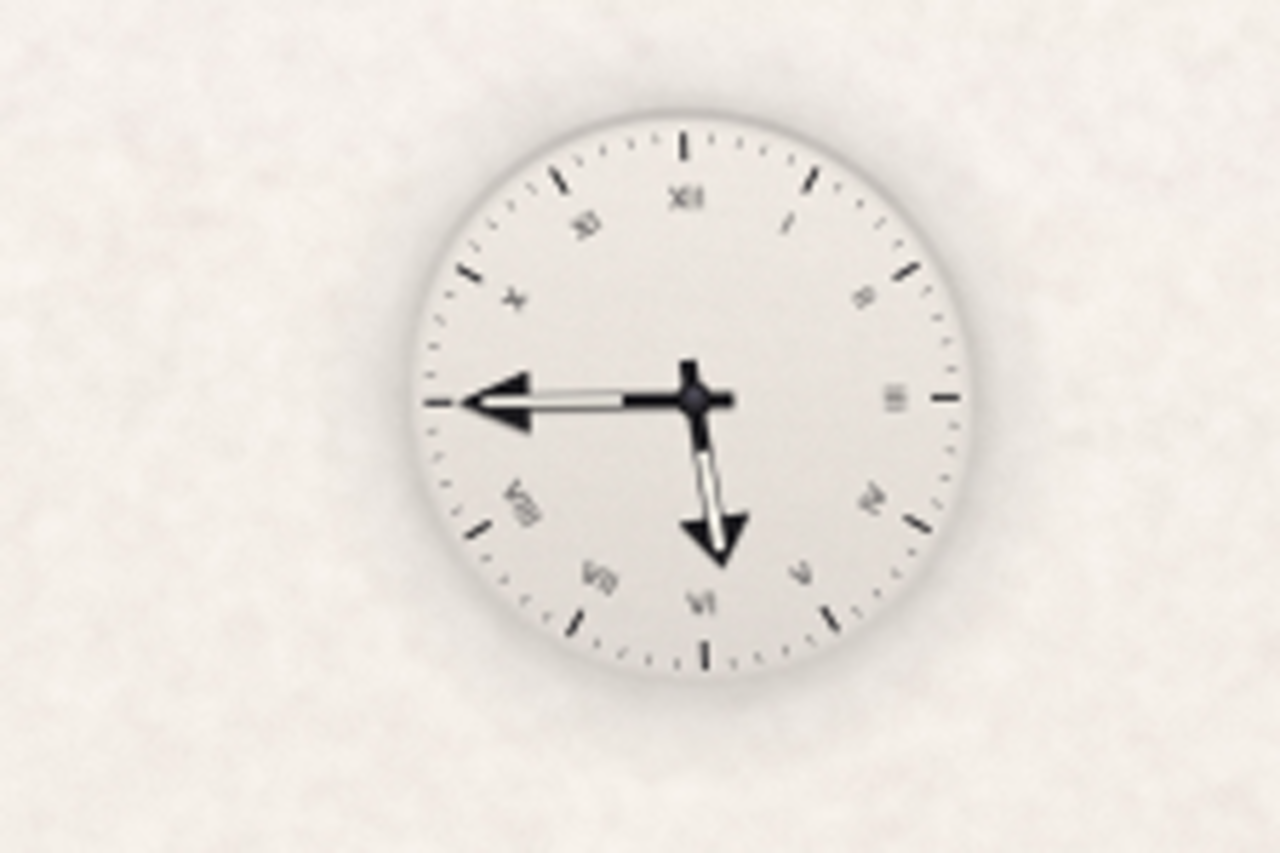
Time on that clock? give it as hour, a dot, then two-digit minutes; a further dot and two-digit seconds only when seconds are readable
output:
5.45
